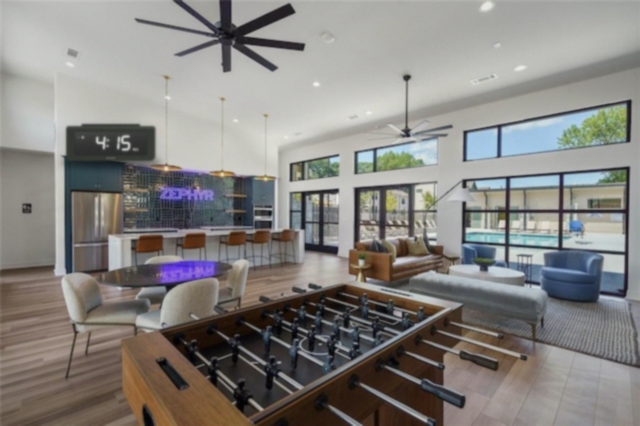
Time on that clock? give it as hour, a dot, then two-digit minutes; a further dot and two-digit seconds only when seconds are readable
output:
4.15
